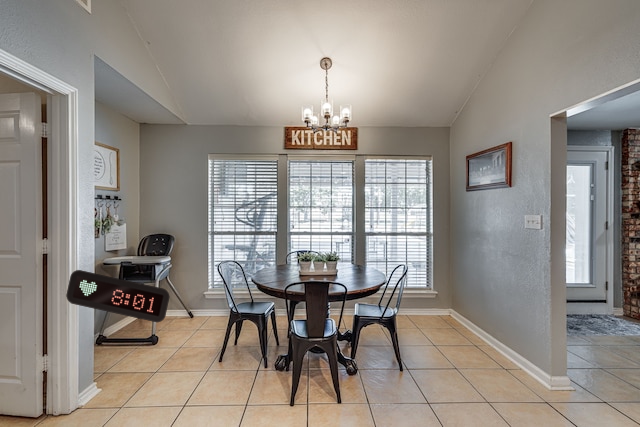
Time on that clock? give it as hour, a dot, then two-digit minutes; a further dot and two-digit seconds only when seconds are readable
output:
8.01
